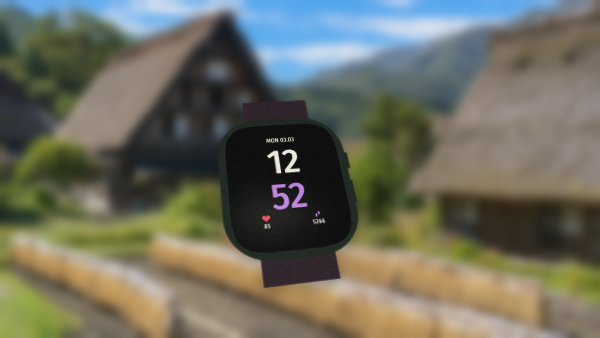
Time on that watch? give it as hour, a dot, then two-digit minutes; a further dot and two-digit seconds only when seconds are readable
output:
12.52
